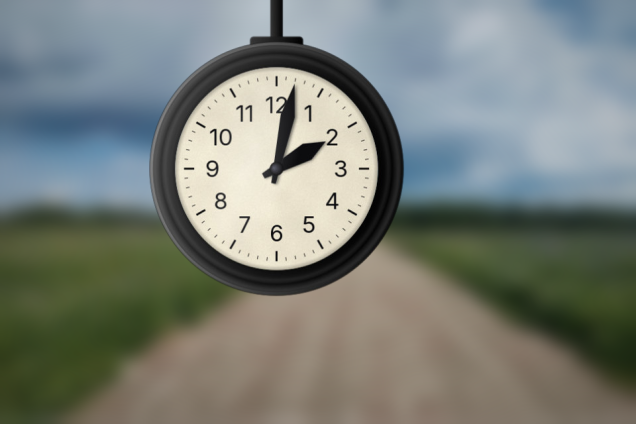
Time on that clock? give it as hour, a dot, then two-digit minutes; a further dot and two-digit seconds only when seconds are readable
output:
2.02
